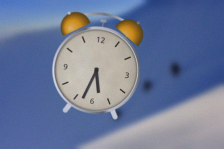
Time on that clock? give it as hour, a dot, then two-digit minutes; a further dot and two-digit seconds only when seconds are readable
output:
5.33
